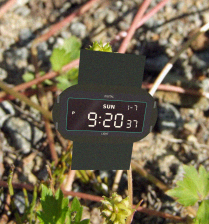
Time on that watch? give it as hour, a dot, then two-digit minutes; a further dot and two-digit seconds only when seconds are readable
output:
9.20.37
